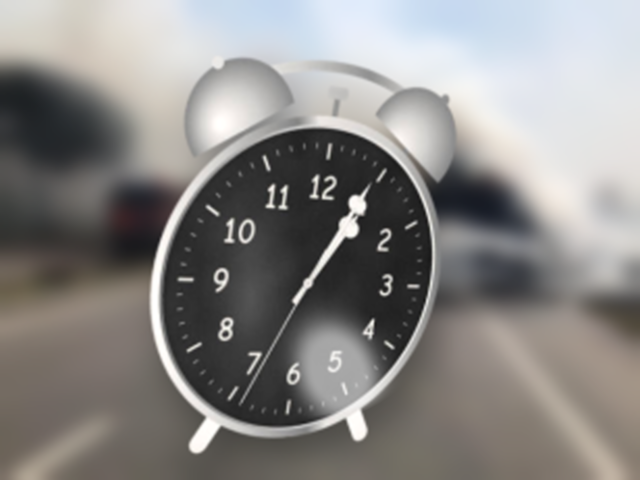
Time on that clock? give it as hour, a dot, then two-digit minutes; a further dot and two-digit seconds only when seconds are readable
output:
1.04.34
